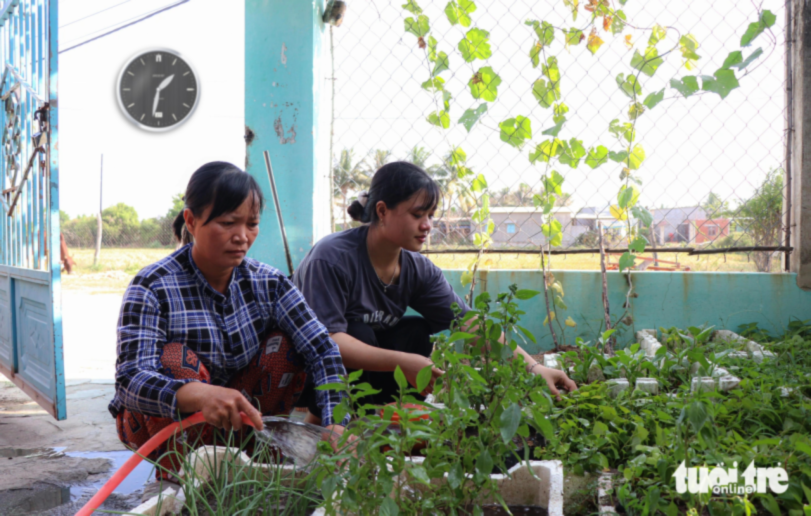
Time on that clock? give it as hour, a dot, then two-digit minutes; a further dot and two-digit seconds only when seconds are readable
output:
1.32
